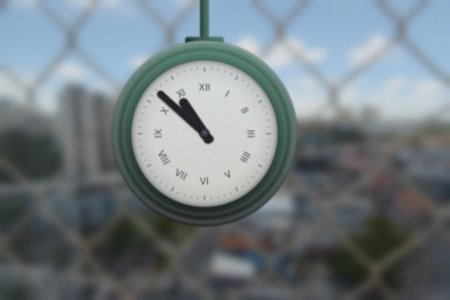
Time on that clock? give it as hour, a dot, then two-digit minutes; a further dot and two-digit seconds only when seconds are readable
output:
10.52
